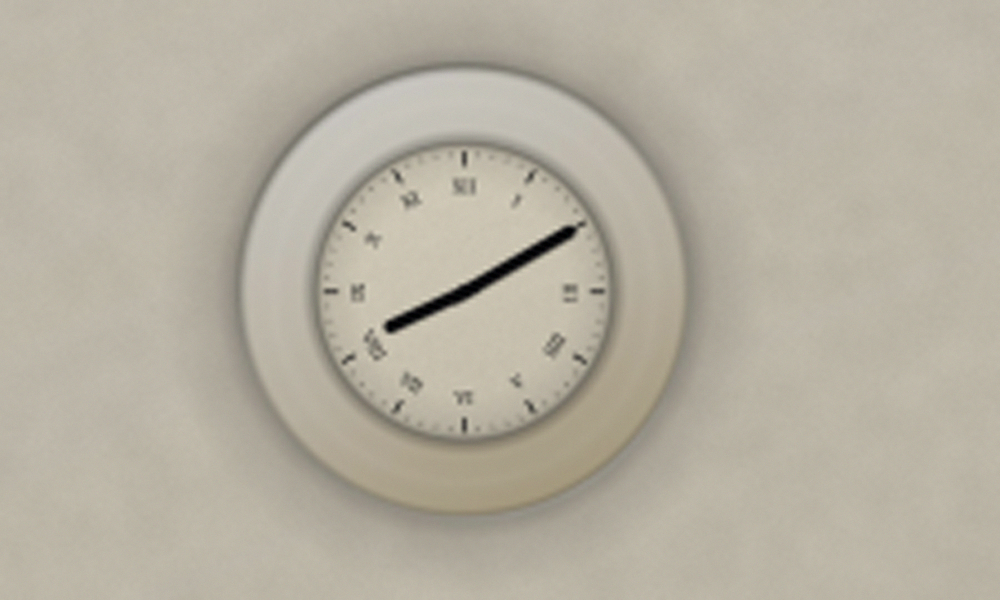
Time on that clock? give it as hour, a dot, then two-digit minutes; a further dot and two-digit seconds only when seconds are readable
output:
8.10
